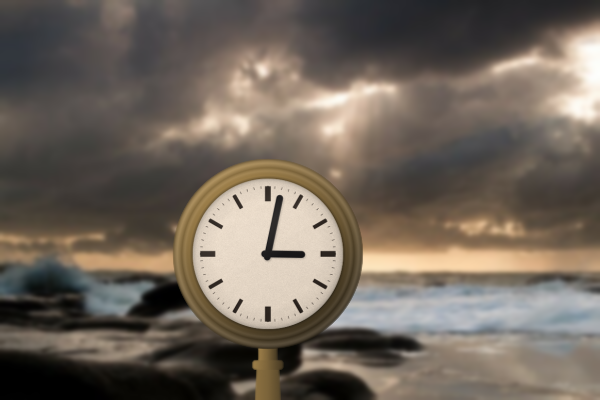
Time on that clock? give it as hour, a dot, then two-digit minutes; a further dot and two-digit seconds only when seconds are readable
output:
3.02
